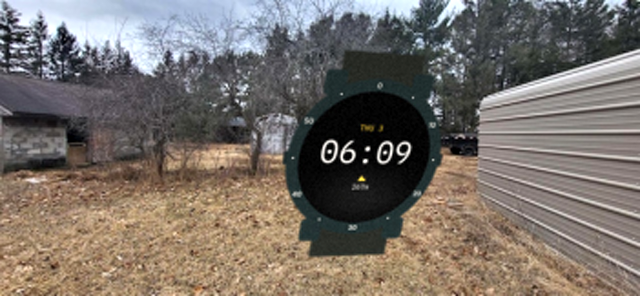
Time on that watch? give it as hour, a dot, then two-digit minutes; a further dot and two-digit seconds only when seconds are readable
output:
6.09
